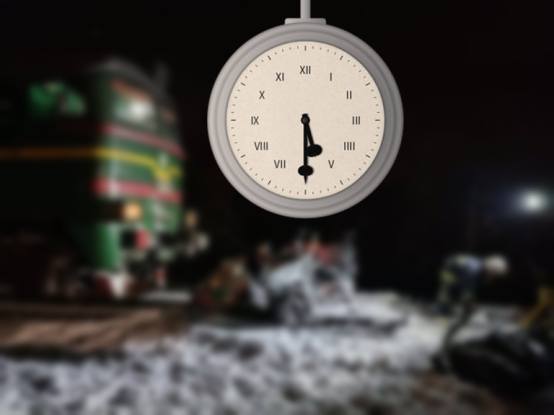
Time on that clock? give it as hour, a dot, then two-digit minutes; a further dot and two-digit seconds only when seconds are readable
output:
5.30
